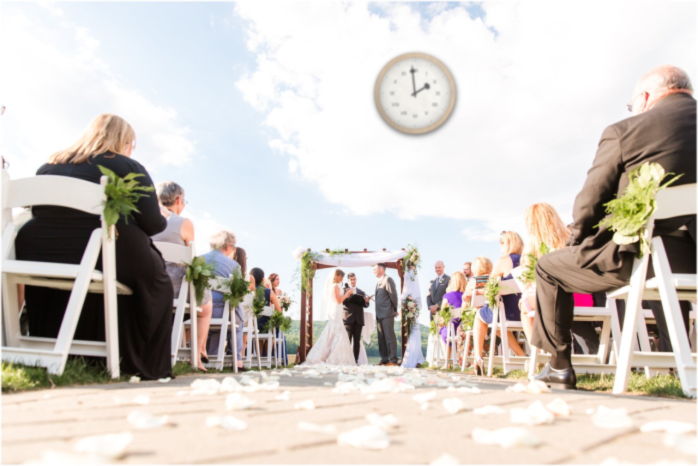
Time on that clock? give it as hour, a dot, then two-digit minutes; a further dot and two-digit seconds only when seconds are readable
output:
1.59
